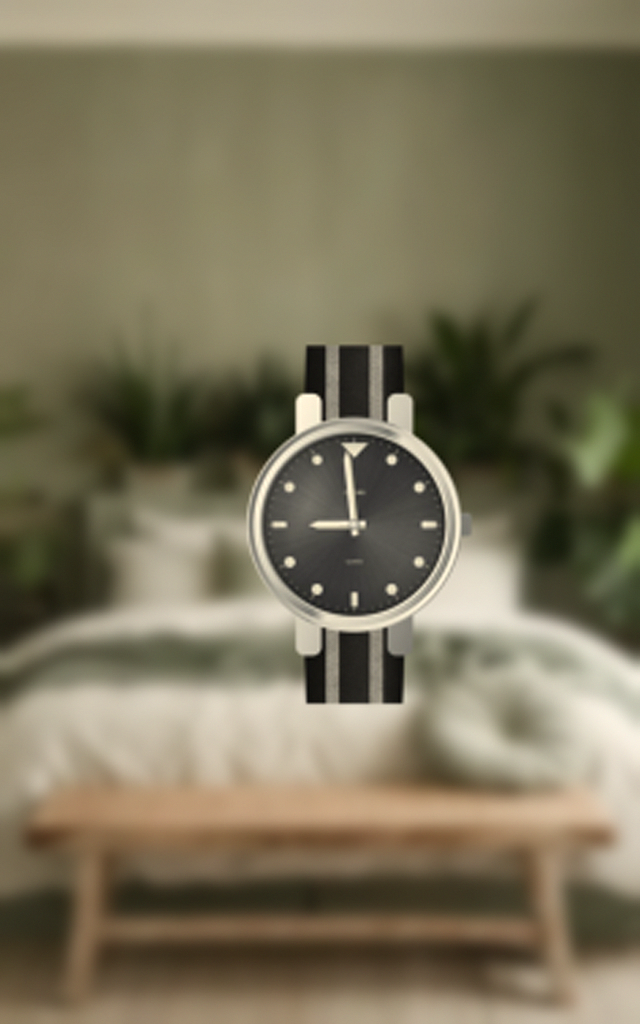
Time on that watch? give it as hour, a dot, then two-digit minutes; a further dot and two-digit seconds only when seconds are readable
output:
8.59
